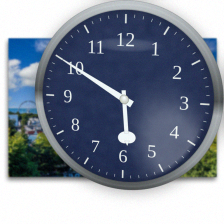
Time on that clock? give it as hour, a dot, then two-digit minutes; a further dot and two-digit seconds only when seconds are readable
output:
5.50
